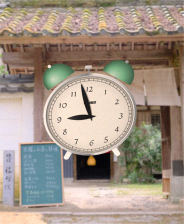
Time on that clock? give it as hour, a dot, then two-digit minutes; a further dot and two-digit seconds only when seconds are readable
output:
8.58
